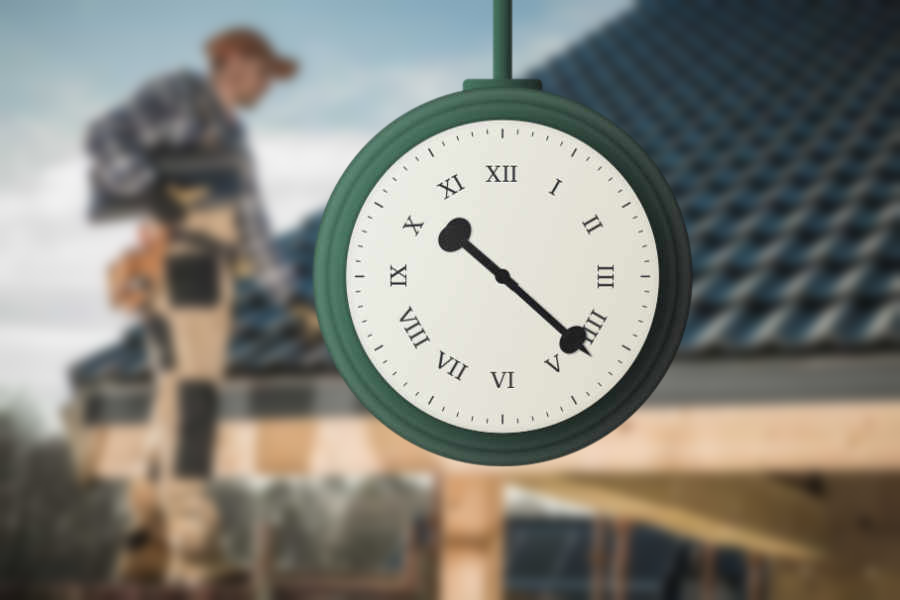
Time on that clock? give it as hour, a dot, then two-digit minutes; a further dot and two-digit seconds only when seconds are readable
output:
10.22
